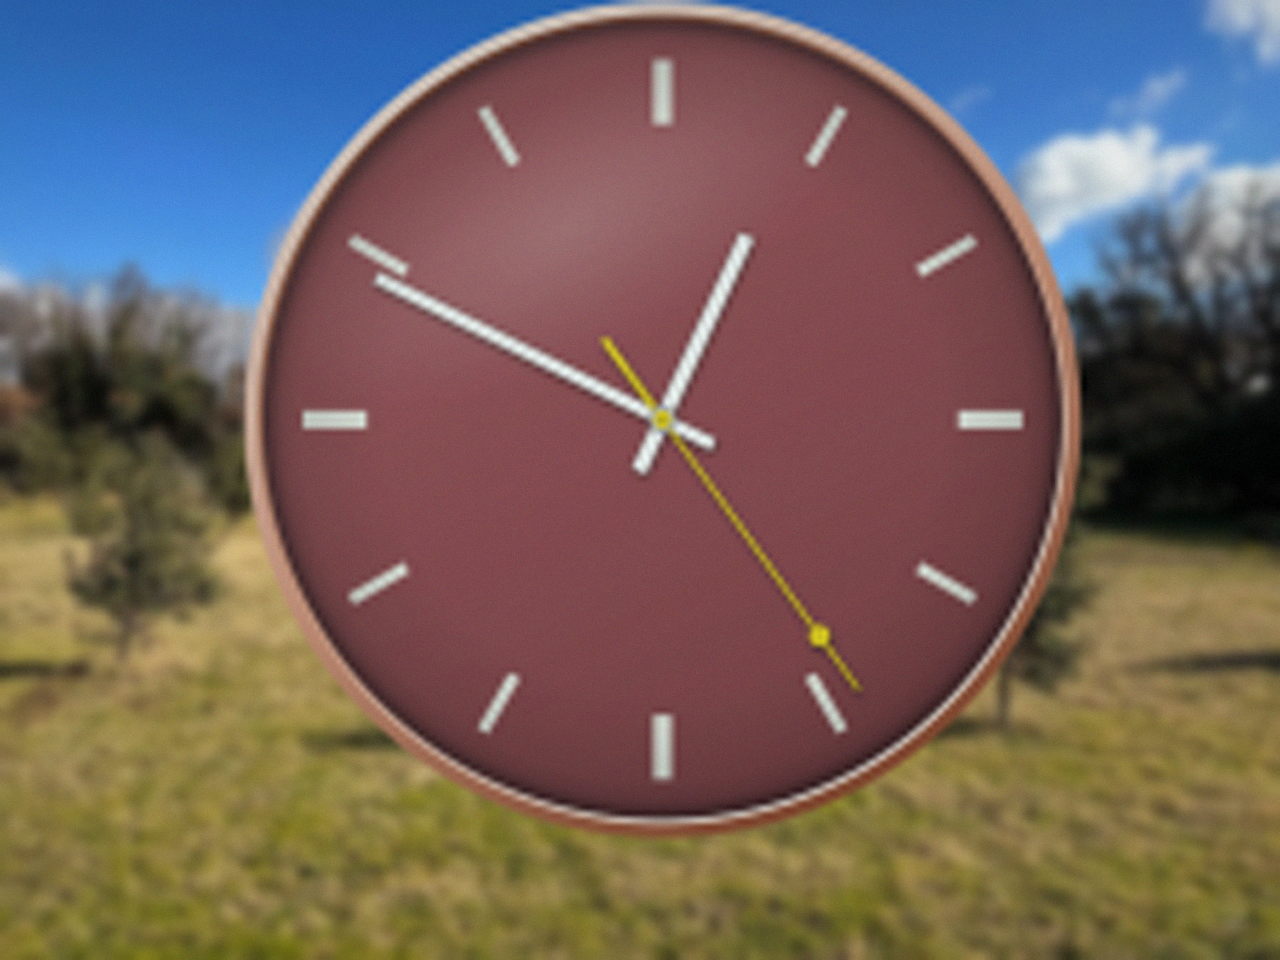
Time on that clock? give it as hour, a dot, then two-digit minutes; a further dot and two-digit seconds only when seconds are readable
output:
12.49.24
